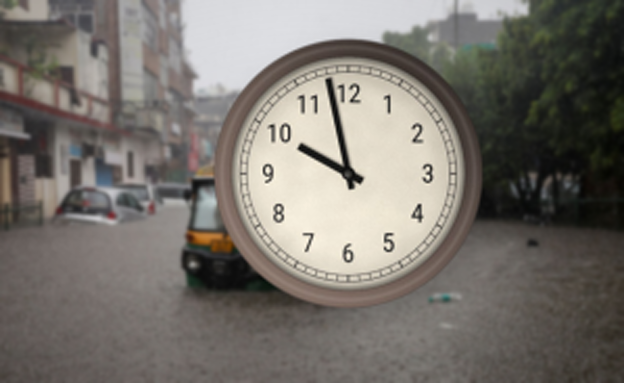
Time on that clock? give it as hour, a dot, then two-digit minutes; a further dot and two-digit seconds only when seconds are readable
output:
9.58
